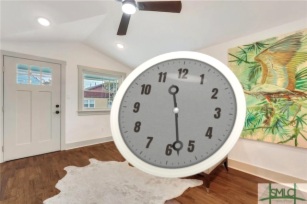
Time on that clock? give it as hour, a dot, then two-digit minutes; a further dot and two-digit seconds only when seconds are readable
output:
11.28
